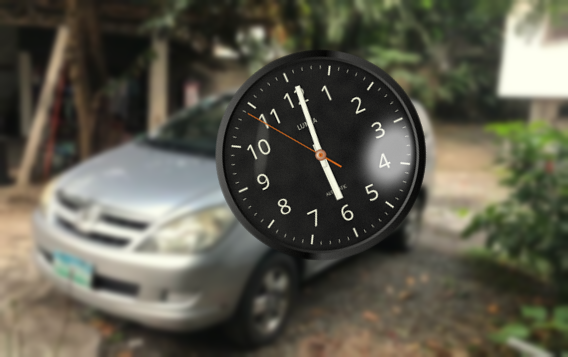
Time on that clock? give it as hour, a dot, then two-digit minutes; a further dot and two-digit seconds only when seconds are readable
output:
6.00.54
